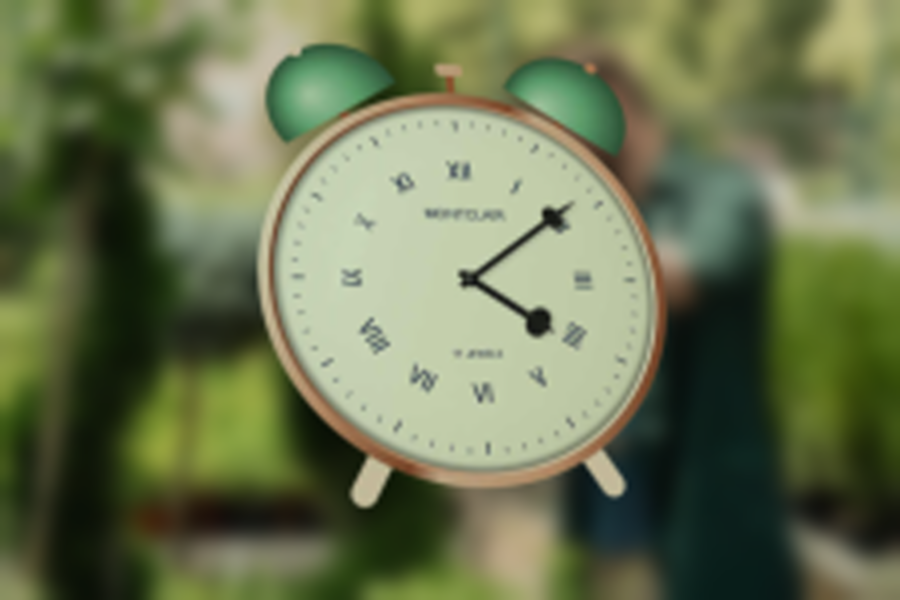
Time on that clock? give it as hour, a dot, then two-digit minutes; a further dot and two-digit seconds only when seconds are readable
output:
4.09
